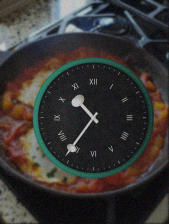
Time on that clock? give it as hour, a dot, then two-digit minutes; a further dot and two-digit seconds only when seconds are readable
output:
10.36
